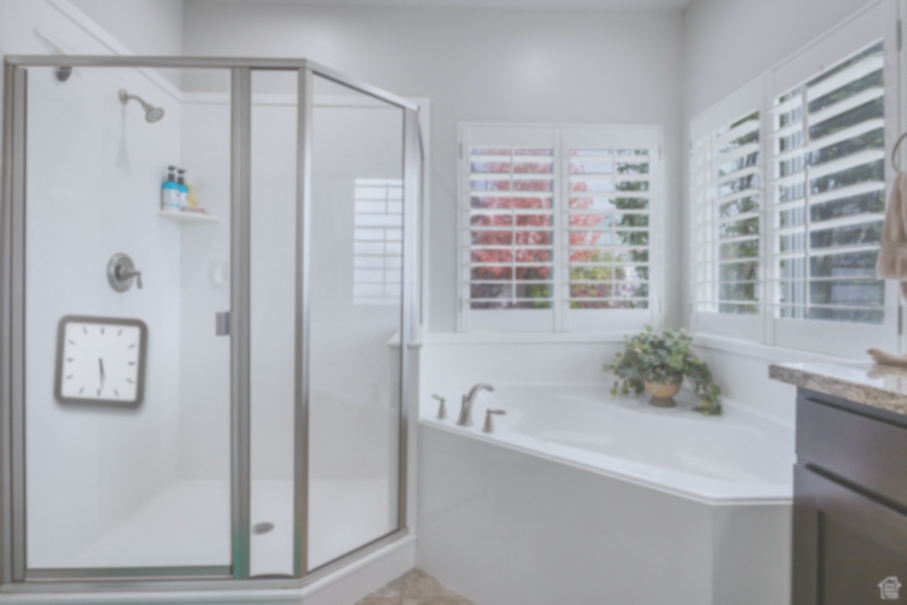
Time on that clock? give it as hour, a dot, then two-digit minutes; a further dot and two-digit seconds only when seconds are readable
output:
5.29
